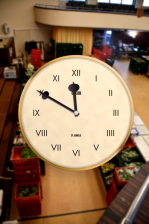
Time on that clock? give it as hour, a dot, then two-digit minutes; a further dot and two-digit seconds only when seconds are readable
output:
11.50
